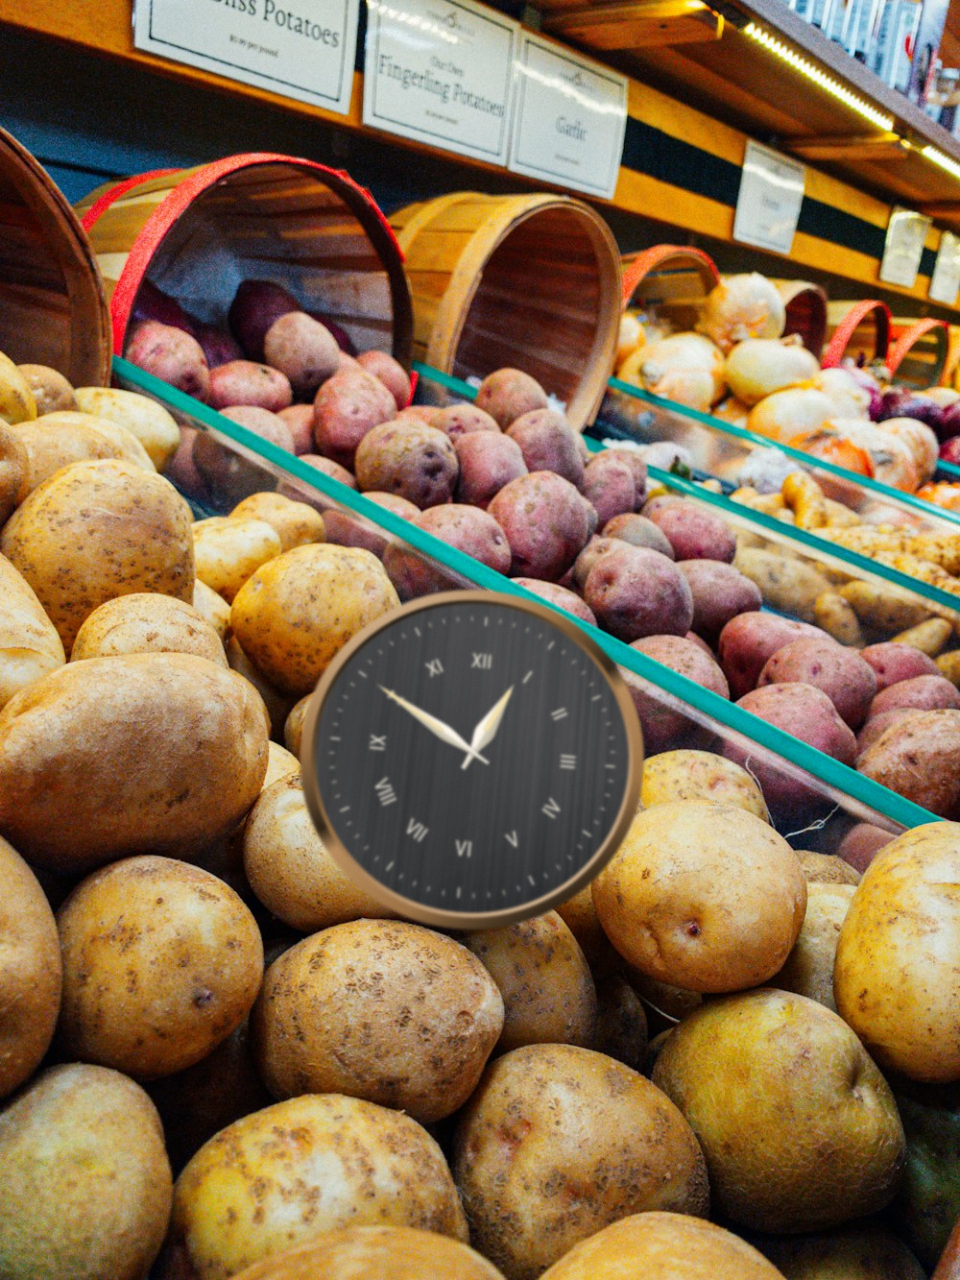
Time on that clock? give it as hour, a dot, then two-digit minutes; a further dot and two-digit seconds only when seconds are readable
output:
12.50
